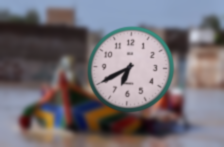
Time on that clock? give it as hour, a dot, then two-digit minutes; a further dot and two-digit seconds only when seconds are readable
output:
6.40
